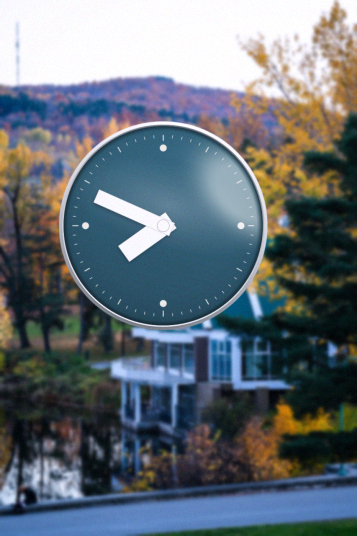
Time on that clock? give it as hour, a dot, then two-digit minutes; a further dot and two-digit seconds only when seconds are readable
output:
7.49
